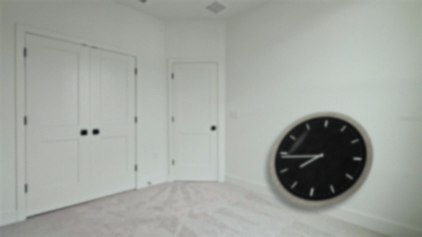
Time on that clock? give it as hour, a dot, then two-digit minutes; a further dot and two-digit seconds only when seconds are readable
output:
7.44
